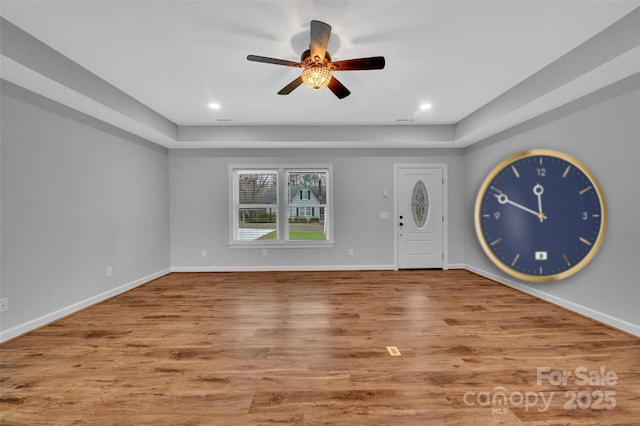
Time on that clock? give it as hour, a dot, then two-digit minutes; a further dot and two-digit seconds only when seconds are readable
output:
11.49
